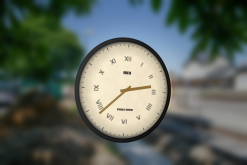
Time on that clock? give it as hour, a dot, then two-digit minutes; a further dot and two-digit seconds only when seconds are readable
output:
2.38
